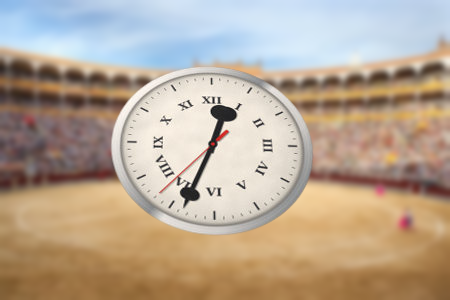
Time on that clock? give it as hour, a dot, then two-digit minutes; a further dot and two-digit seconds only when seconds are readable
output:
12.33.37
